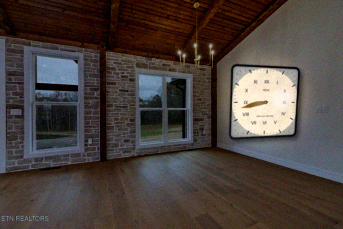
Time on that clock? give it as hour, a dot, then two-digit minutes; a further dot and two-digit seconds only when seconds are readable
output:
8.43
